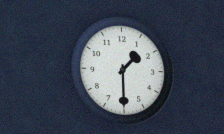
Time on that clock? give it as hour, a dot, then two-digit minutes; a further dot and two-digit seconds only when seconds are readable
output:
1.30
